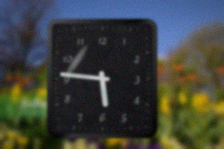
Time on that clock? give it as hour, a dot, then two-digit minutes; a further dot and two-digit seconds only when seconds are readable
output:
5.46
